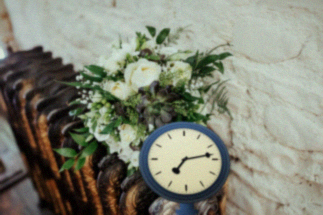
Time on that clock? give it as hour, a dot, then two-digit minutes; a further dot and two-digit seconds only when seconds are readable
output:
7.13
